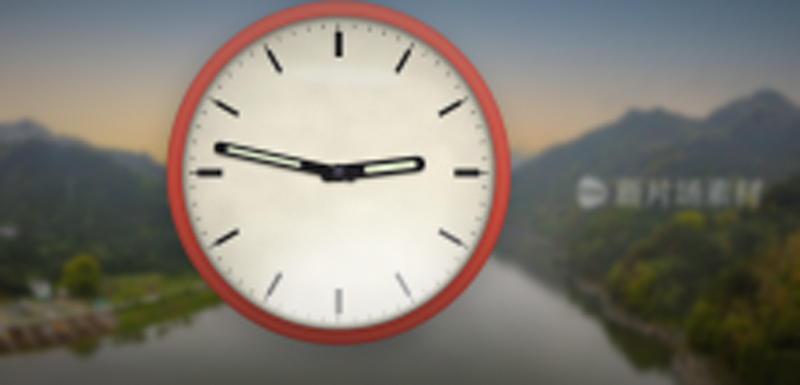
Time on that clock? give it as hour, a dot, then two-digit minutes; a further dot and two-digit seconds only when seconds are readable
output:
2.47
